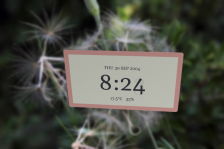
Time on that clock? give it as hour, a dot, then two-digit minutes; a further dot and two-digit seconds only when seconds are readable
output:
8.24
